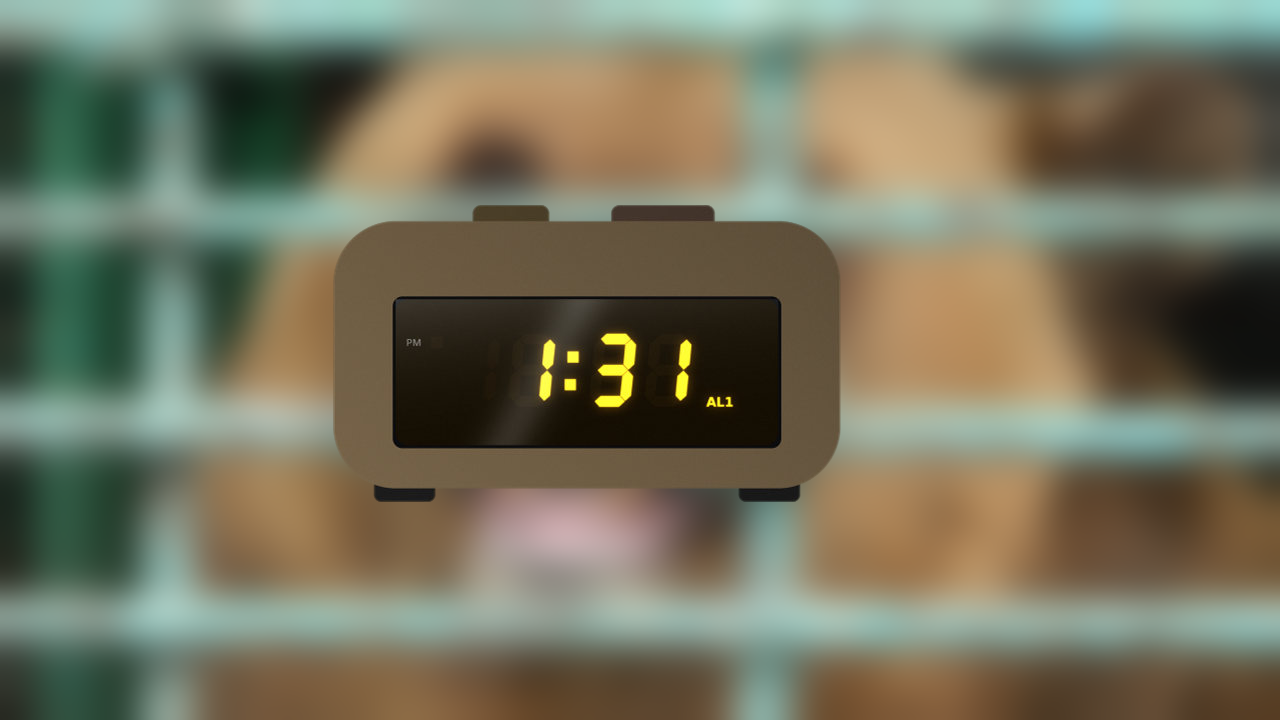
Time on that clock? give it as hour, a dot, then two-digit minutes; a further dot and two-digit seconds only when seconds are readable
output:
1.31
